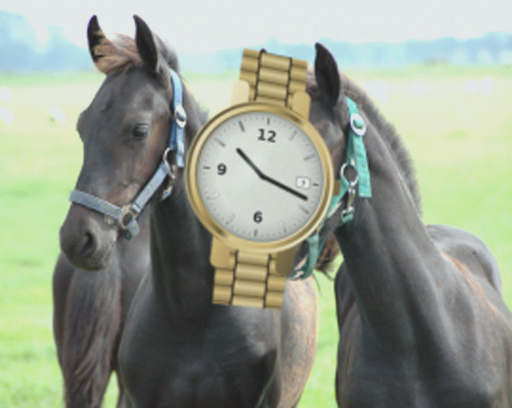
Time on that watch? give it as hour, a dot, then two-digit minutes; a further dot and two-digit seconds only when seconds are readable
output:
10.18
